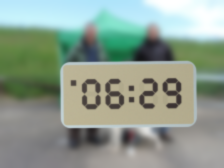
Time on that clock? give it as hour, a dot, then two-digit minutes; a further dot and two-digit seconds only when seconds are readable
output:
6.29
